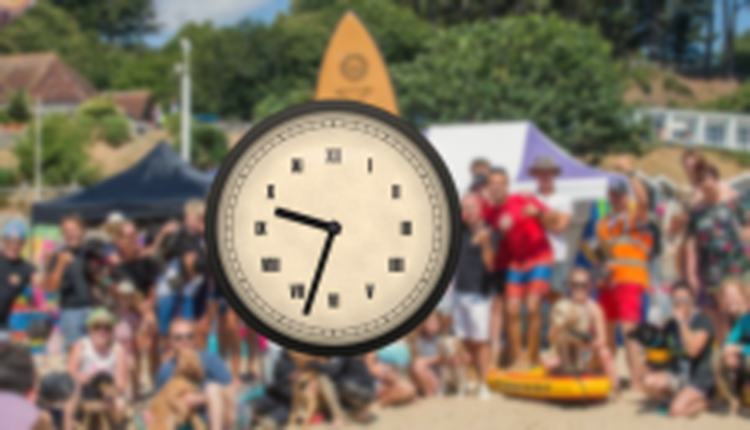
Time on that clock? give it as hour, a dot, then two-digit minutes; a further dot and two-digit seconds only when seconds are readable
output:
9.33
